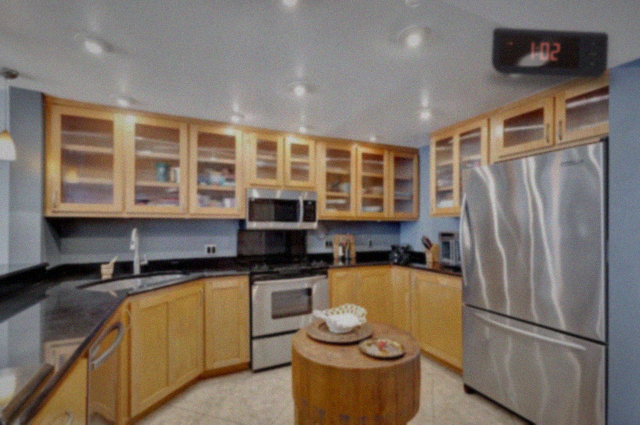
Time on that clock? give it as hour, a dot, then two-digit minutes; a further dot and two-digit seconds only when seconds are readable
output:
1.02
